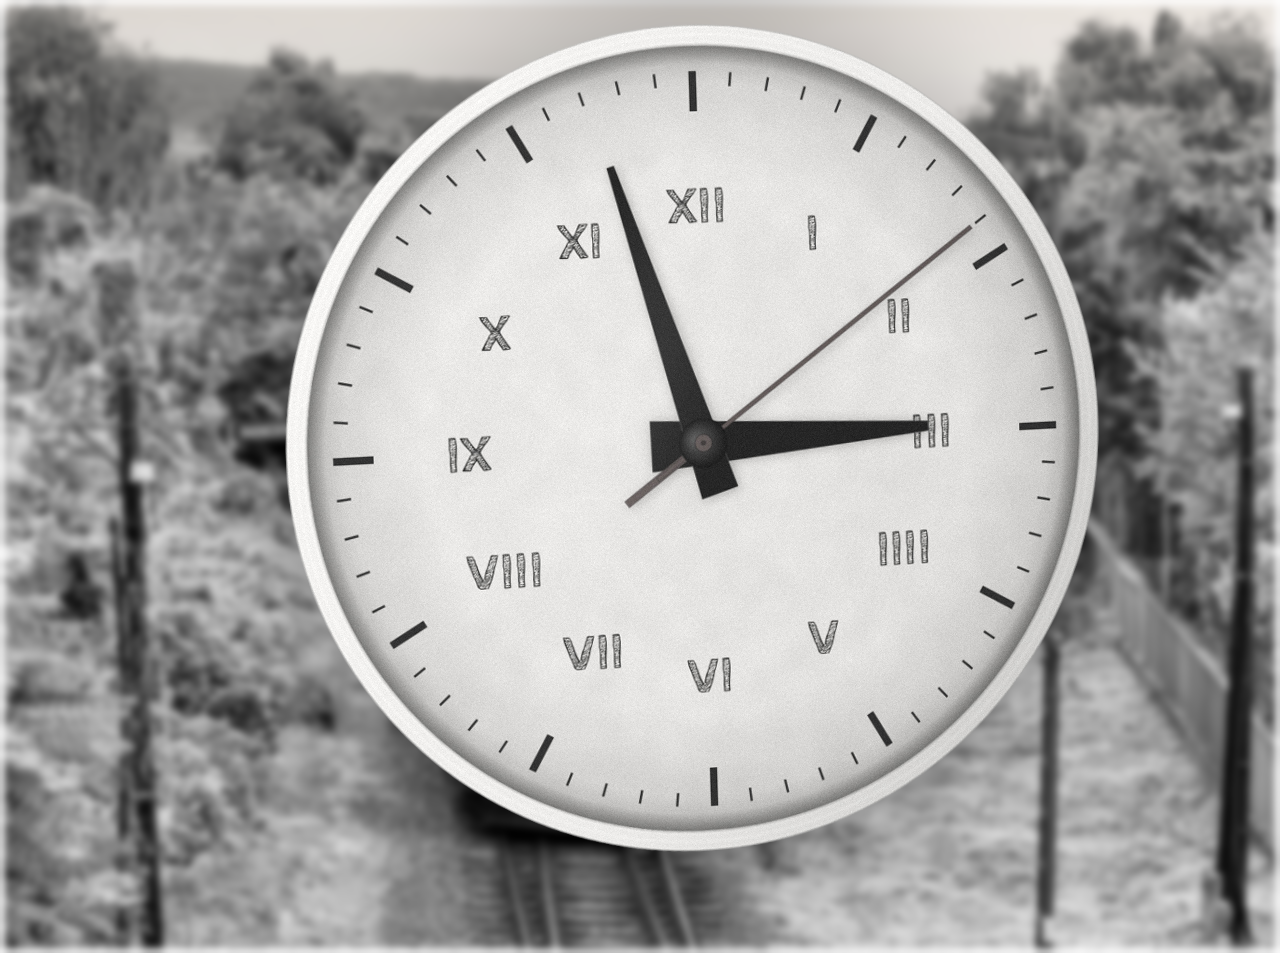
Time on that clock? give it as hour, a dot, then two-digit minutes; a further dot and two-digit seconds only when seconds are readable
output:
2.57.09
